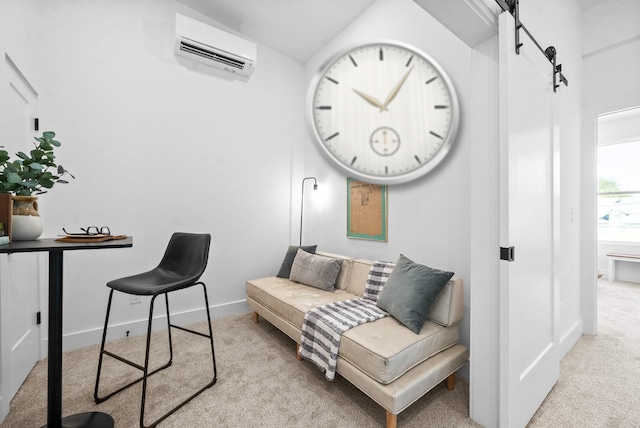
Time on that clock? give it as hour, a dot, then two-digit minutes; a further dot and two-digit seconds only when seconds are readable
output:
10.06
